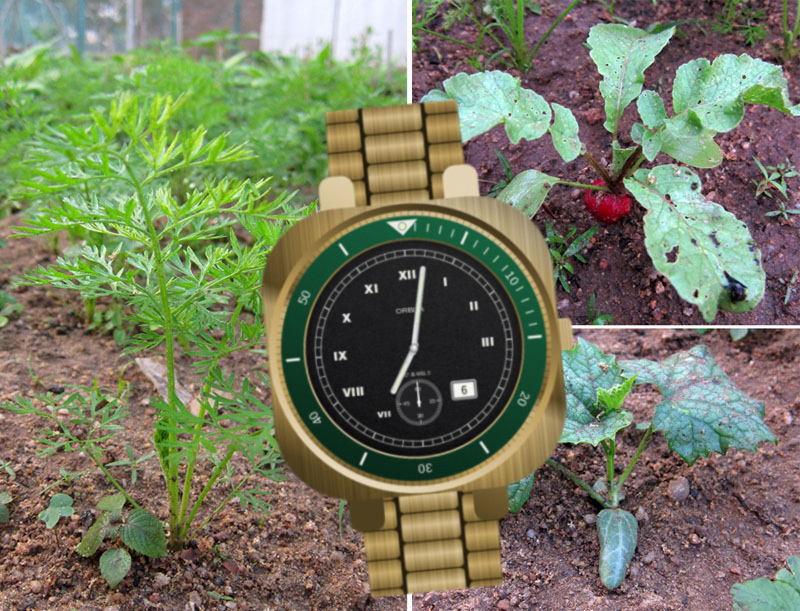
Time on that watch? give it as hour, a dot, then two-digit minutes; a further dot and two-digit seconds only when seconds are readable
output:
7.02
